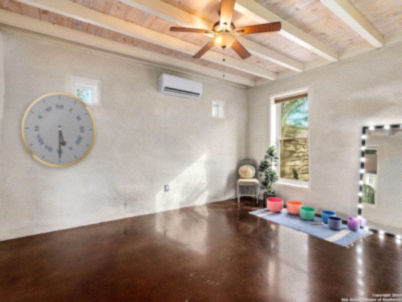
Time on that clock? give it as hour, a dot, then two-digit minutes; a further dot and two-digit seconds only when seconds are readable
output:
5.30
